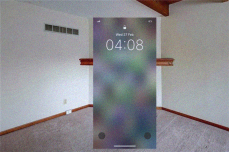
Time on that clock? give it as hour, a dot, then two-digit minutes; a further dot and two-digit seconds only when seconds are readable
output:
4.08
